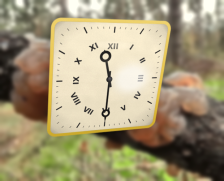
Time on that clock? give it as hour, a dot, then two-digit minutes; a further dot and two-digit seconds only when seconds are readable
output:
11.30
